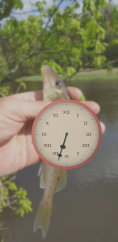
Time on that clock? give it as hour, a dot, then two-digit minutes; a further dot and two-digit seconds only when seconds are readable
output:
6.33
